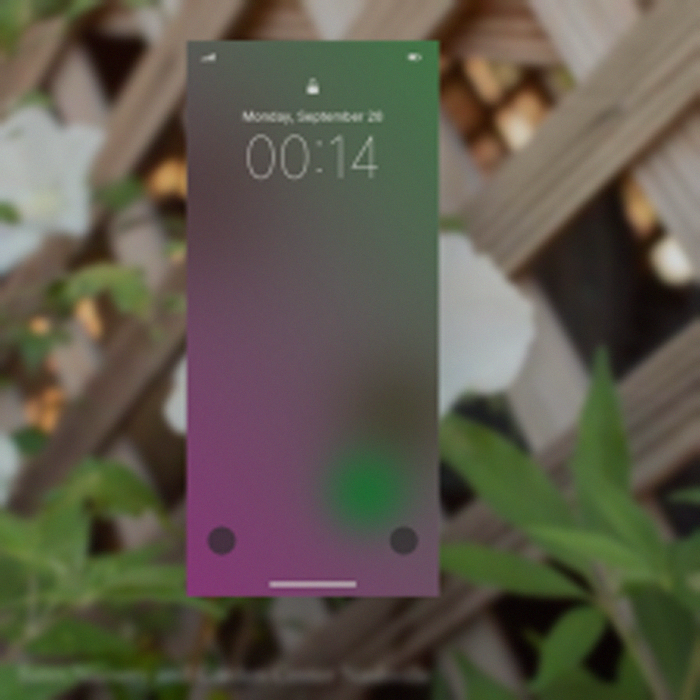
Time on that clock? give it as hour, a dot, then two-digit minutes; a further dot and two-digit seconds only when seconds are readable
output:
0.14
